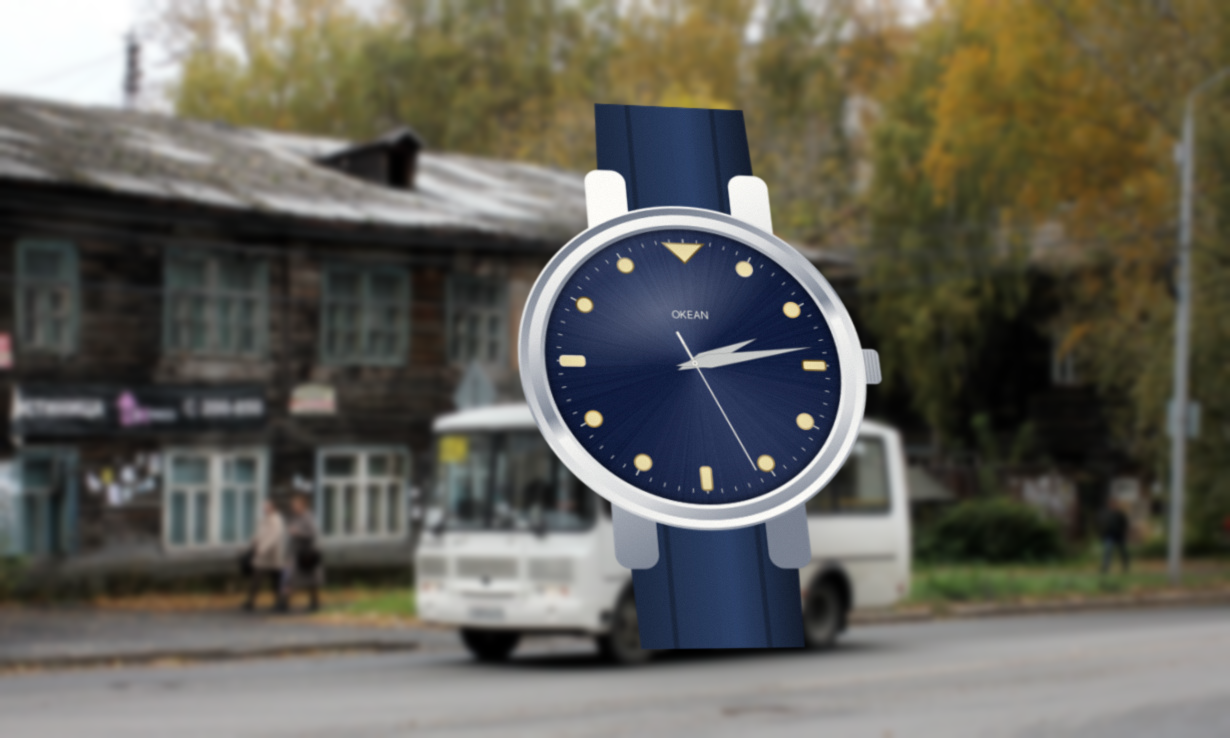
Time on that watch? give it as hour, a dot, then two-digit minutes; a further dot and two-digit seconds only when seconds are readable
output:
2.13.26
